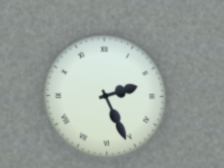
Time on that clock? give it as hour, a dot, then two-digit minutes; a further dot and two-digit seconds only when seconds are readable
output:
2.26
